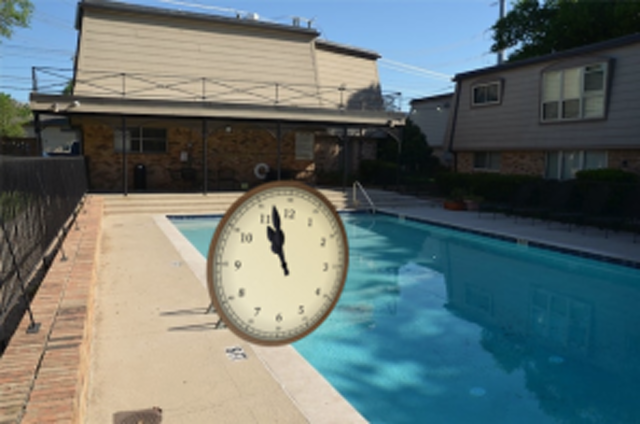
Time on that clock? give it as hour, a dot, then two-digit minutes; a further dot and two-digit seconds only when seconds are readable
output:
10.57
